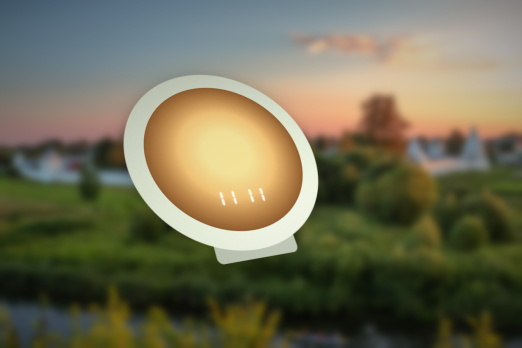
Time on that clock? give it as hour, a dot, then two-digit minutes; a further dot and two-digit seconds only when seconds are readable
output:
11.11
